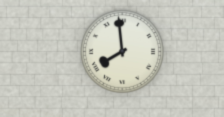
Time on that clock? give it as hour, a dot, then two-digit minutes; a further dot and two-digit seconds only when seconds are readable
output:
7.59
